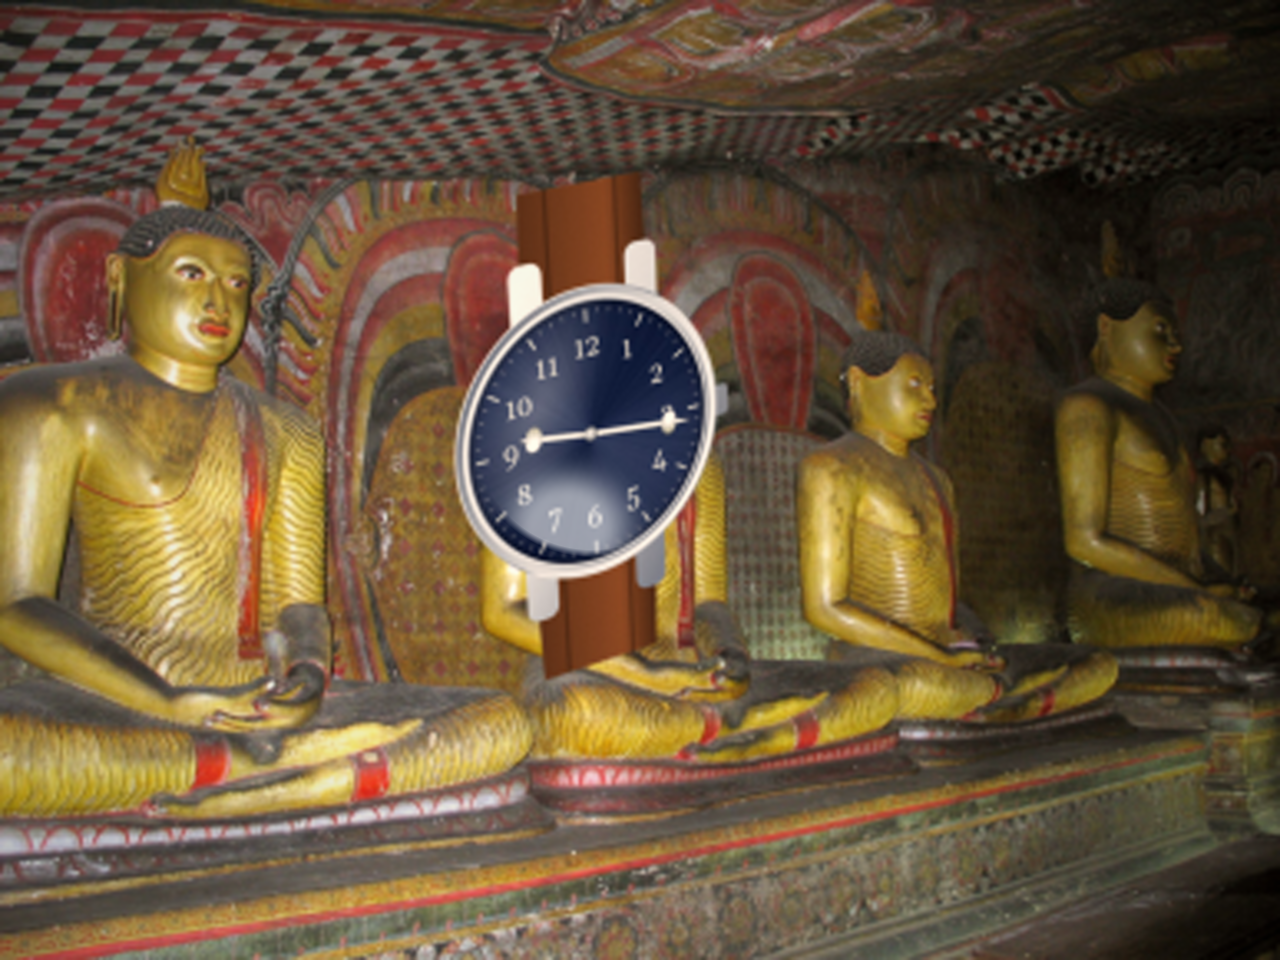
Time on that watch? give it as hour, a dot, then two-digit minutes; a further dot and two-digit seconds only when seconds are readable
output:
9.16
